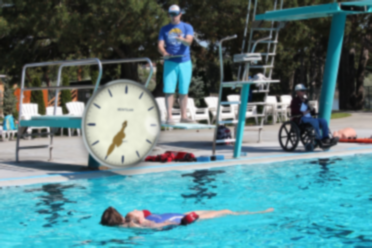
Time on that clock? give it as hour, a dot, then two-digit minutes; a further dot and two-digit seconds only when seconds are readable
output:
6.35
